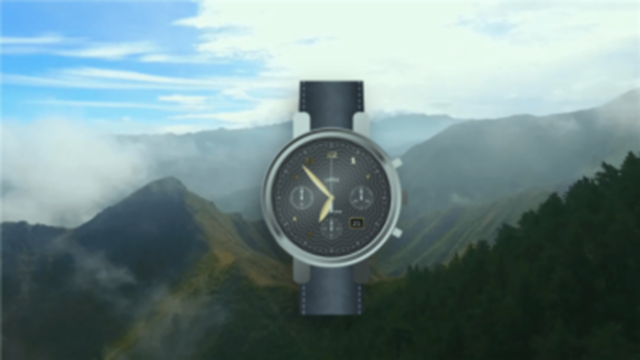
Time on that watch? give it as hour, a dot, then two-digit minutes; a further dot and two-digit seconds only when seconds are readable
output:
6.53
